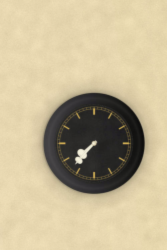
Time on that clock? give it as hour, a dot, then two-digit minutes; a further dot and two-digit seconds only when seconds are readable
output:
7.37
